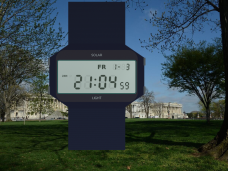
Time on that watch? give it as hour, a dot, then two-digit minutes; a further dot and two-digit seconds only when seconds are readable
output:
21.04.59
